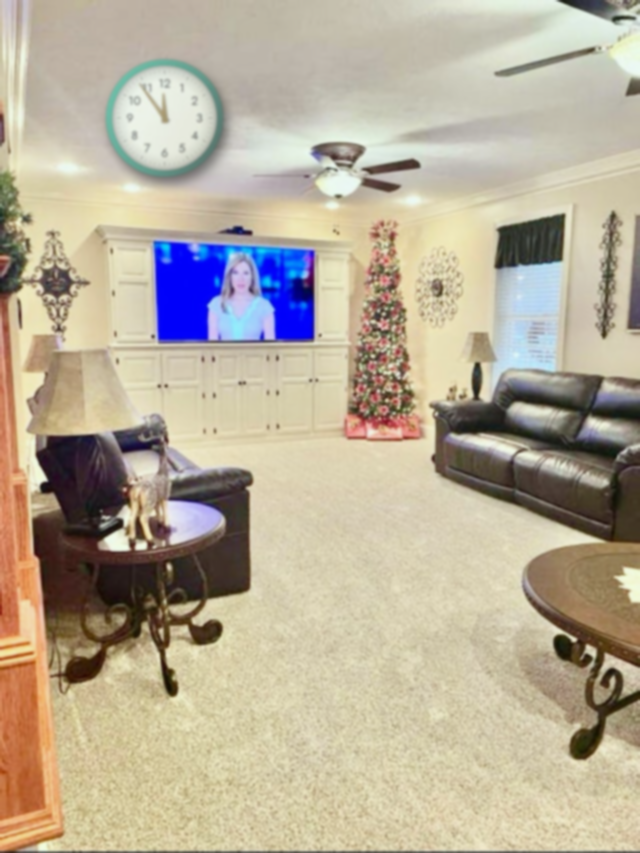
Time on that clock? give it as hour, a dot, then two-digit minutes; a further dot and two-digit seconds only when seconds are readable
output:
11.54
